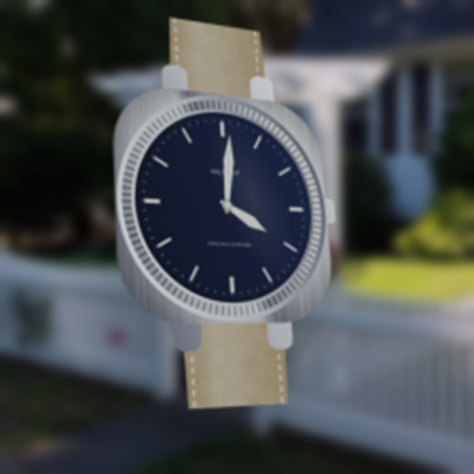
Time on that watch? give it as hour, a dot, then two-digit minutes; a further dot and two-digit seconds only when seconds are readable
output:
4.01
